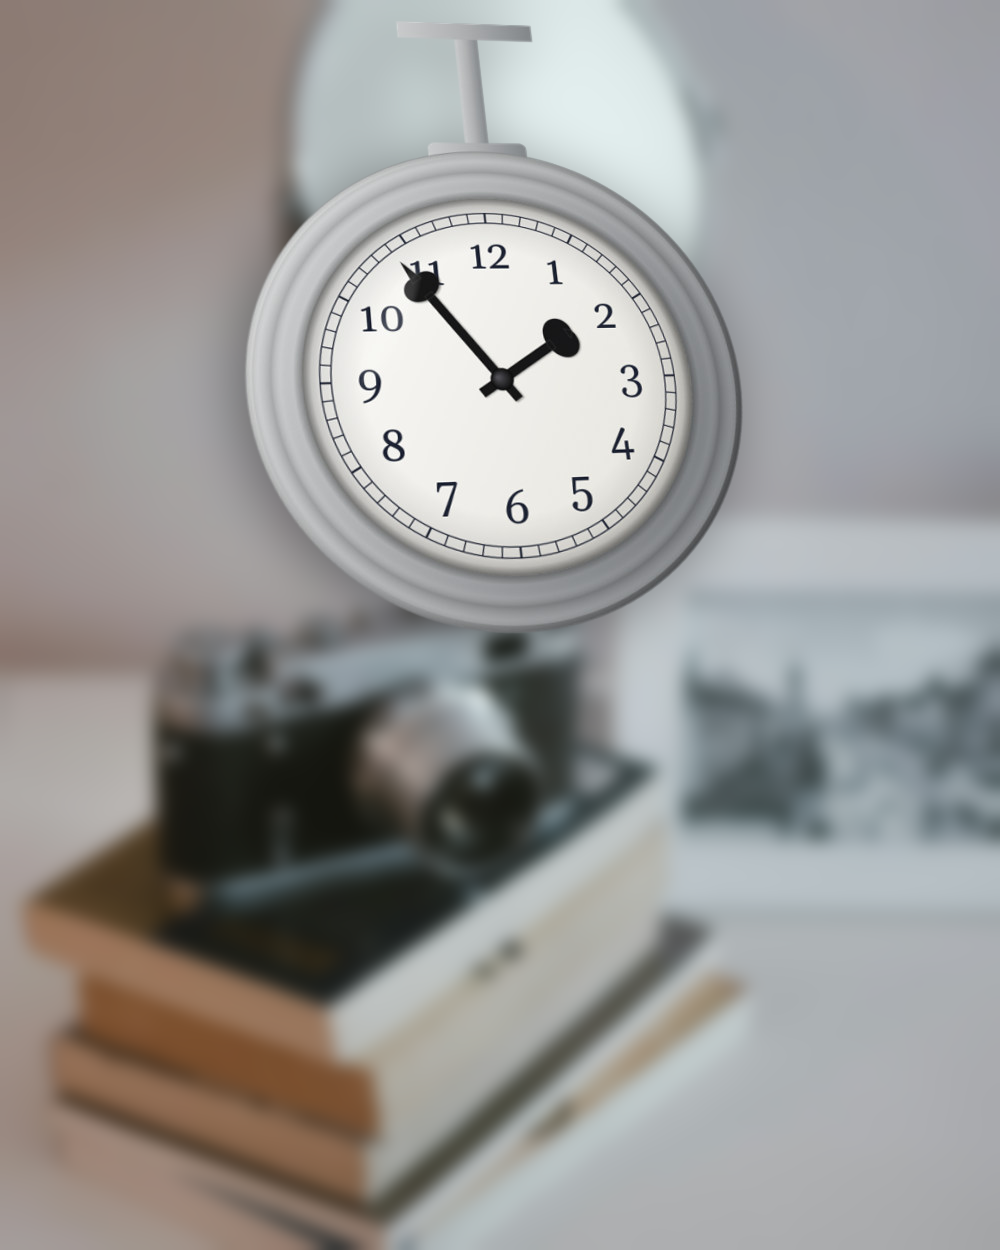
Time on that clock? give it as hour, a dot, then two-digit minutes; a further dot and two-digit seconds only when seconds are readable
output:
1.54
